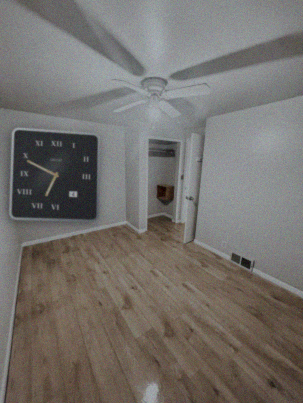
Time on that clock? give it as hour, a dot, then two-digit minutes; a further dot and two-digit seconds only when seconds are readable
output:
6.49
